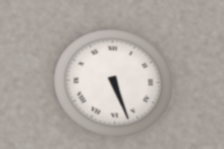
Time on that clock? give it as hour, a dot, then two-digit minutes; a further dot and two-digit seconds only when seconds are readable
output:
5.27
